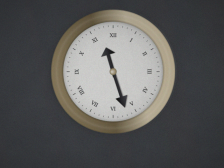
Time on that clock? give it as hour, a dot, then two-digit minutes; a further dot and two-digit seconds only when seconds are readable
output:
11.27
